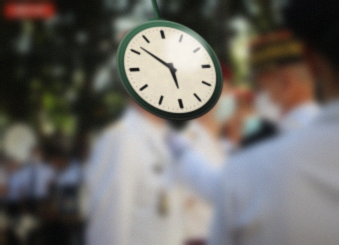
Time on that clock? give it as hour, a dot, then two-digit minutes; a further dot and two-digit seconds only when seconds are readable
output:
5.52
